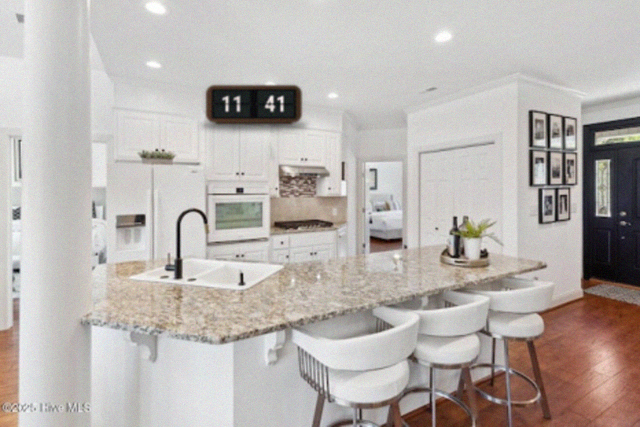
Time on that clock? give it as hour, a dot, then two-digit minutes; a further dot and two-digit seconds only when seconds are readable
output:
11.41
